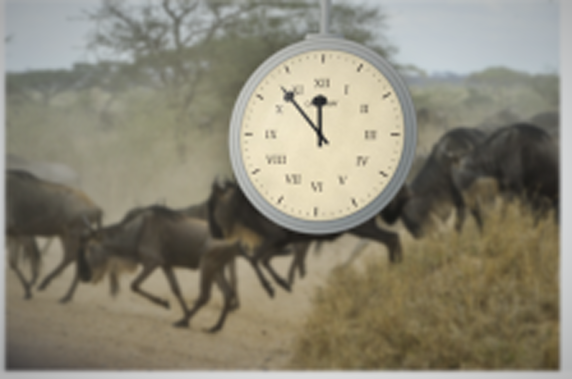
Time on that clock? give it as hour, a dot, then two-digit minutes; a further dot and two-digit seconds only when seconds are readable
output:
11.53
